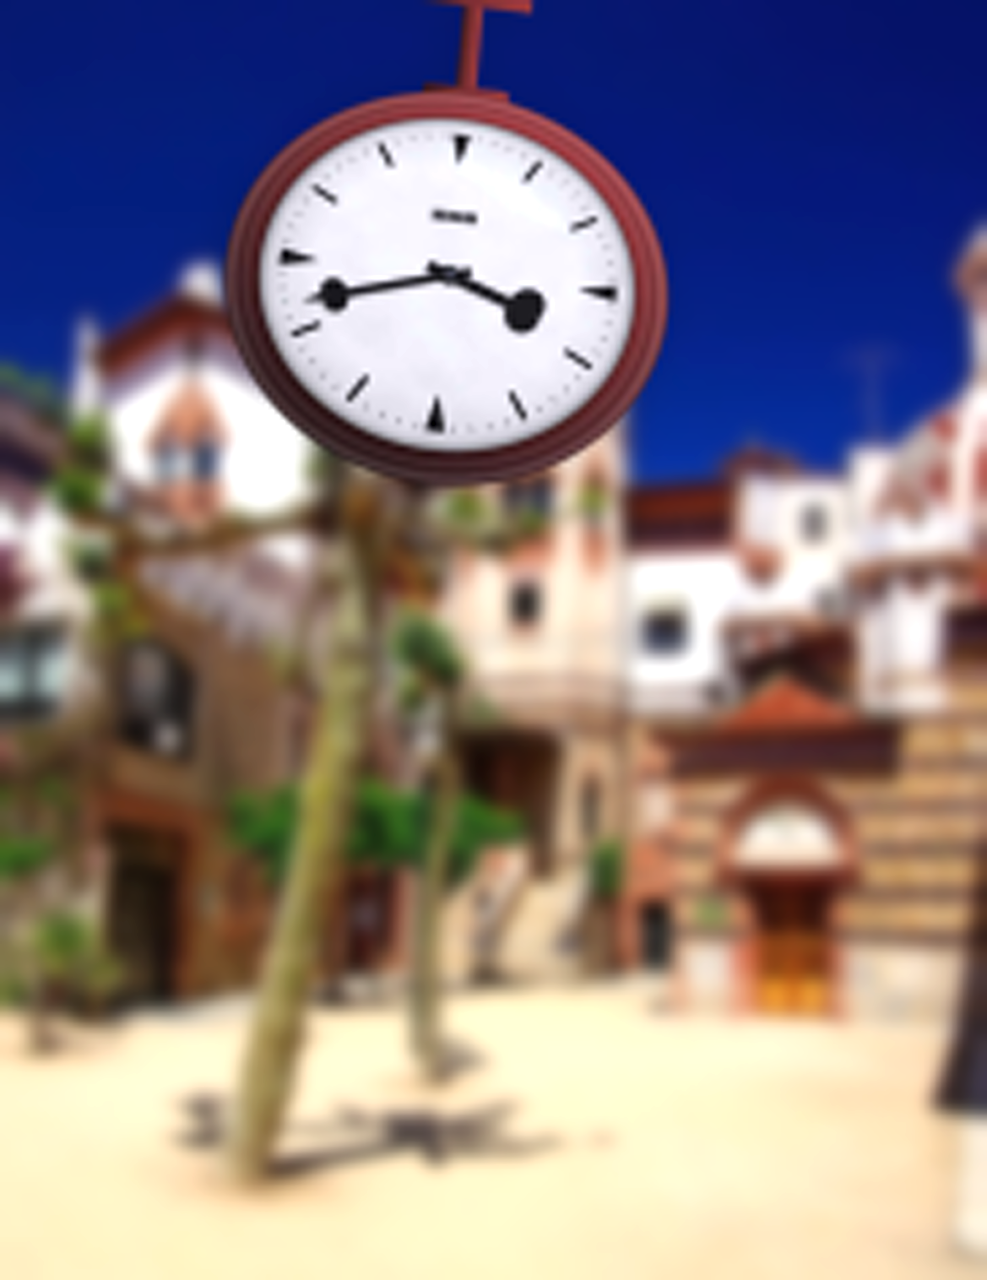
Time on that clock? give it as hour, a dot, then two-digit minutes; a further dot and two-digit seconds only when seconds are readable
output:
3.42
